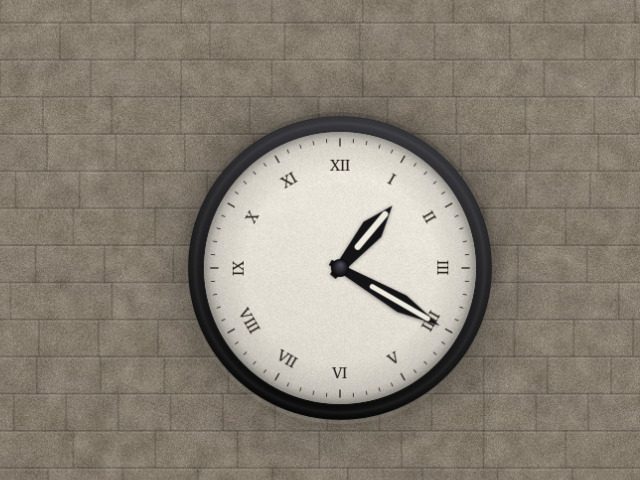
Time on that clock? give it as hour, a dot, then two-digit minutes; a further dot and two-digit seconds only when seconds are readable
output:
1.20
